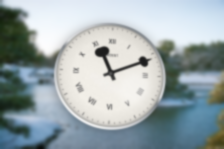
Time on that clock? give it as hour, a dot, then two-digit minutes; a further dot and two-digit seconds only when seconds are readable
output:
11.11
